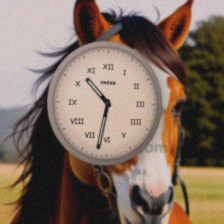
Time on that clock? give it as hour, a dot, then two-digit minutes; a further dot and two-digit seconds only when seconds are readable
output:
10.32
